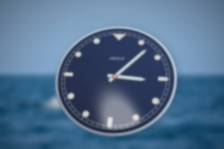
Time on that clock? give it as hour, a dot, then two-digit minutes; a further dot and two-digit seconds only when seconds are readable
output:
3.07
